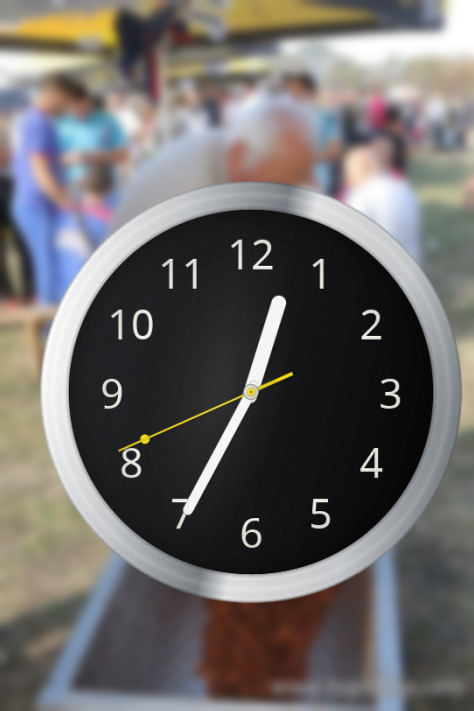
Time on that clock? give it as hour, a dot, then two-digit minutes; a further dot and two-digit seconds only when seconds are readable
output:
12.34.41
